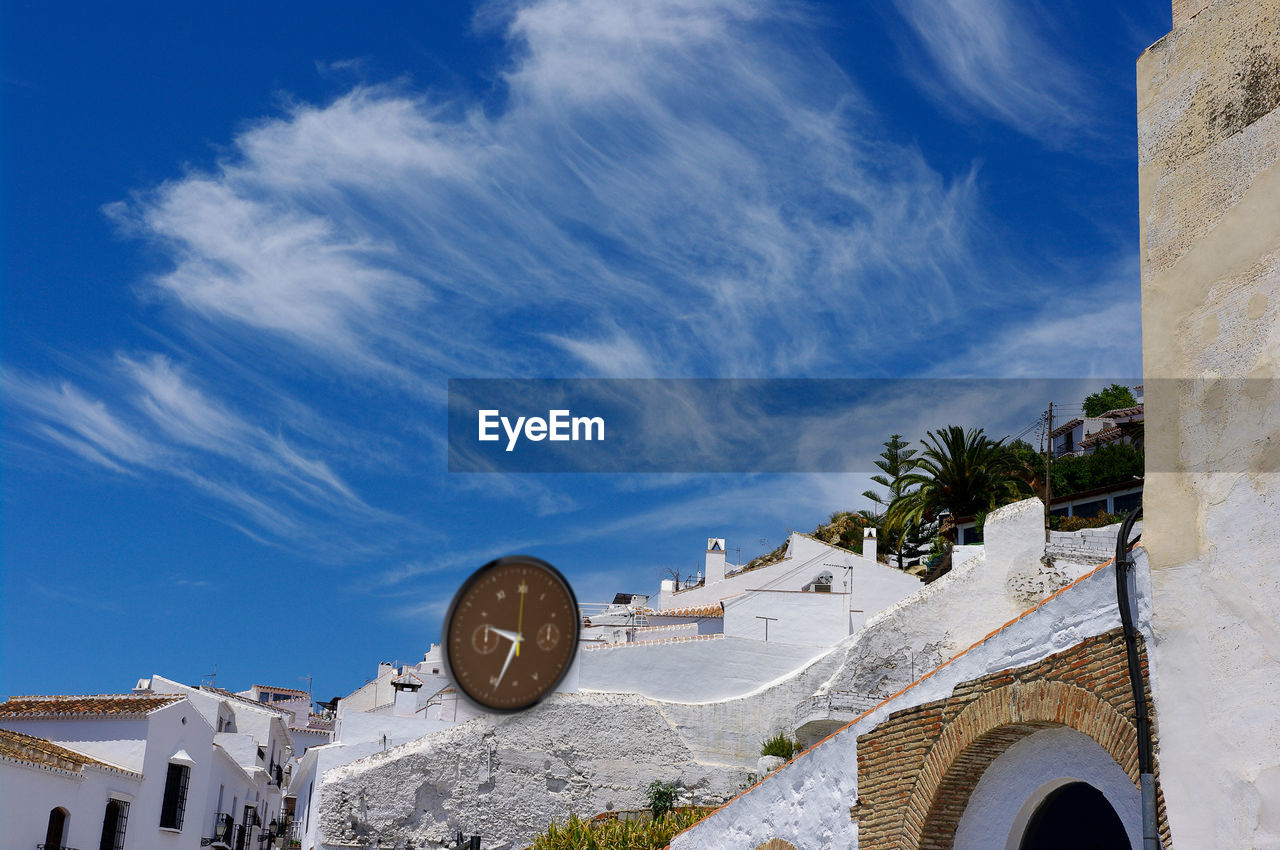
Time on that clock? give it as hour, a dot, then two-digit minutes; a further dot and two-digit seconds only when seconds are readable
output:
9.34
